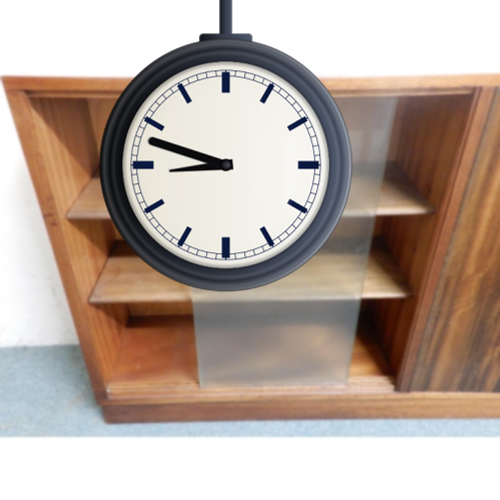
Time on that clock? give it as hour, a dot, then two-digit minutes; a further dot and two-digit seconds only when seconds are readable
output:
8.48
